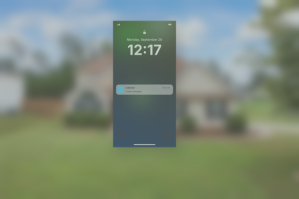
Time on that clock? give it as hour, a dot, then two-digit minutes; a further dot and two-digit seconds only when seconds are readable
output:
12.17
